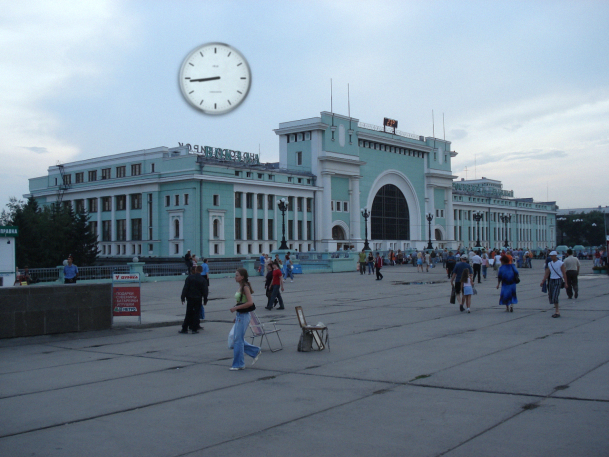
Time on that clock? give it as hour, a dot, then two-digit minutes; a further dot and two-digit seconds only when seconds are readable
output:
8.44
